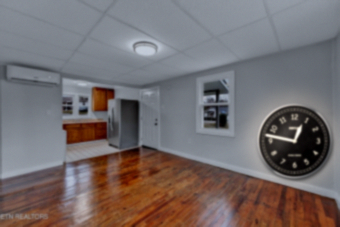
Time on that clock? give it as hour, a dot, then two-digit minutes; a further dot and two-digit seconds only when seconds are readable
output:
12.47
